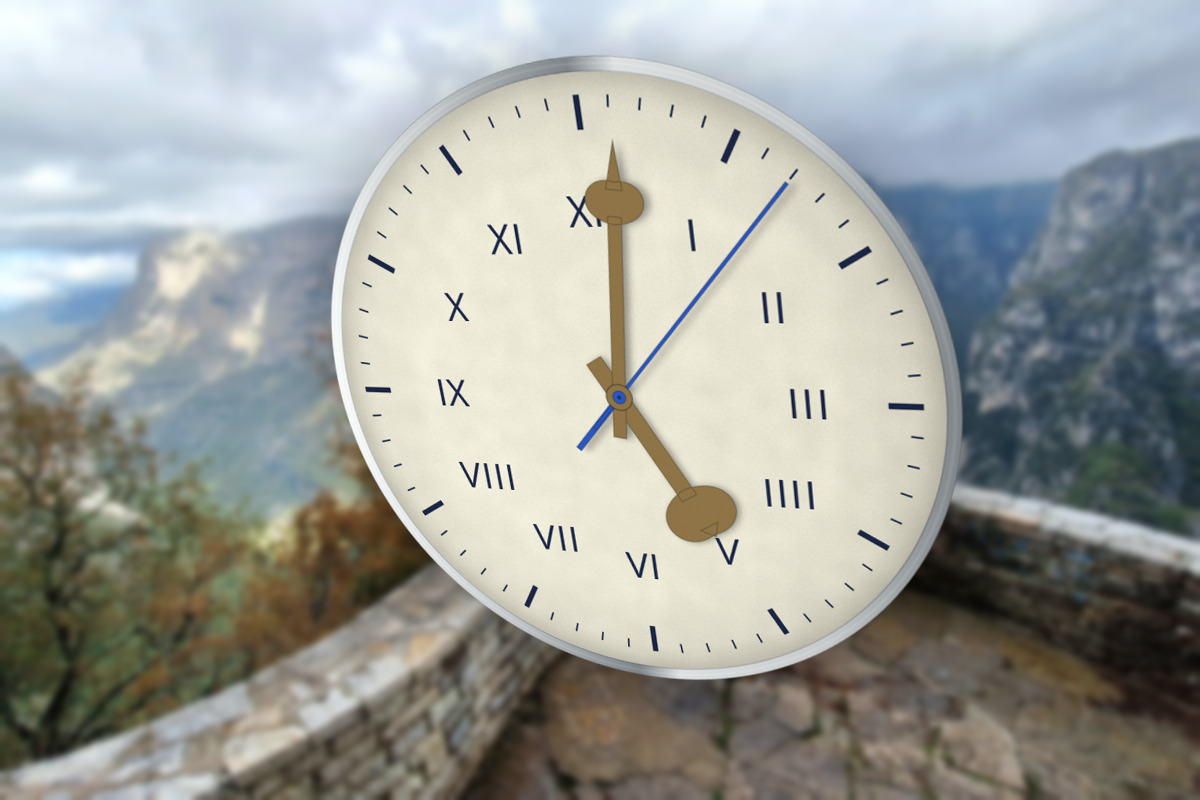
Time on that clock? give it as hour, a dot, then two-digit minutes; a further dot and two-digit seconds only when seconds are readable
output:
5.01.07
